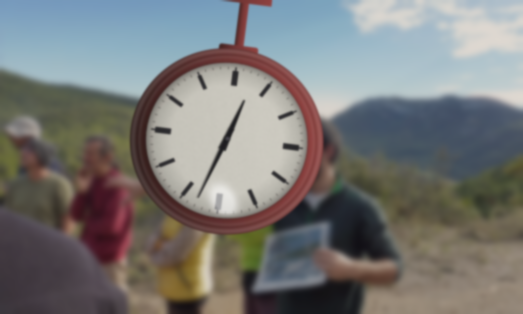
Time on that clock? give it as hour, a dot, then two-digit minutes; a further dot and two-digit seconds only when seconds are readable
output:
12.33
